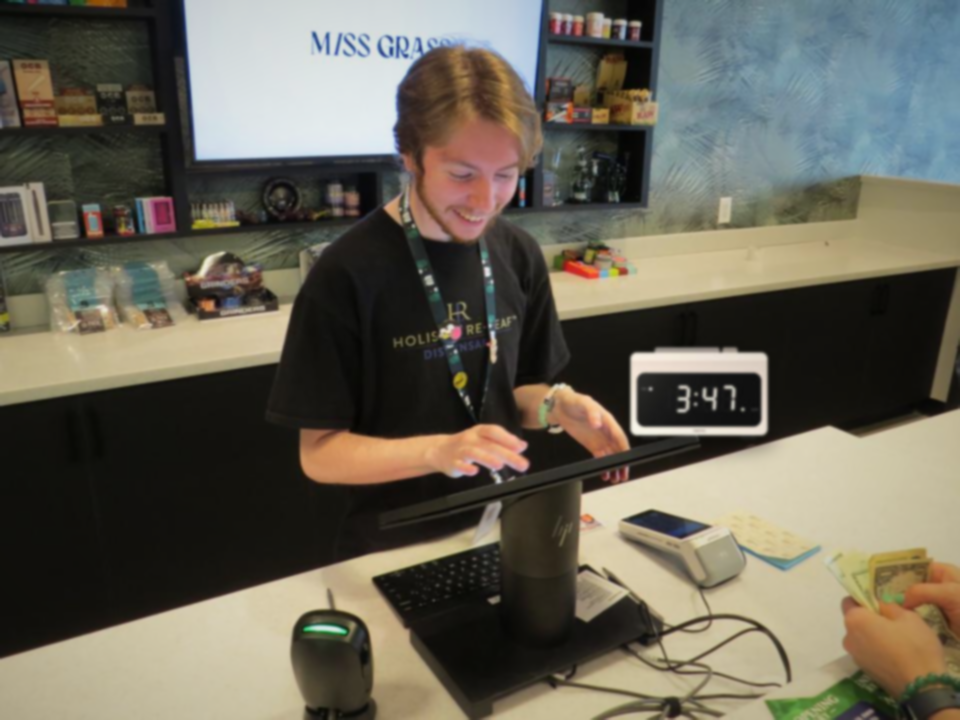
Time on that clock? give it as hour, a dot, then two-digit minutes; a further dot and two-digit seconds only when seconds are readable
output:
3.47
